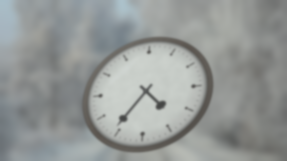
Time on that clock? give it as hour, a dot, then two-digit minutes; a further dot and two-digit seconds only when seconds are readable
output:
4.36
